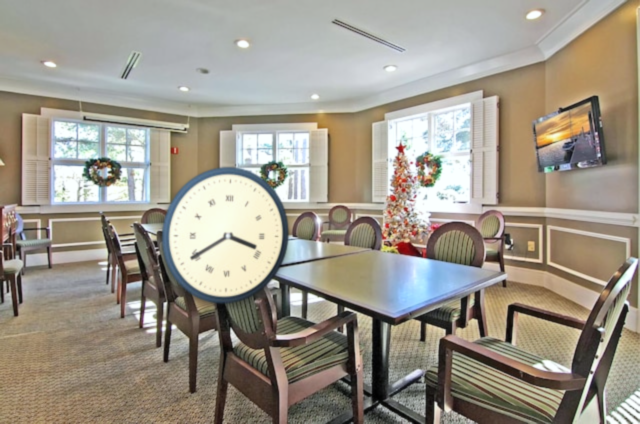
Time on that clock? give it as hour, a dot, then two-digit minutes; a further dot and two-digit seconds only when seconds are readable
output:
3.40
